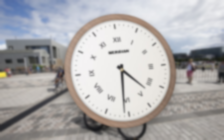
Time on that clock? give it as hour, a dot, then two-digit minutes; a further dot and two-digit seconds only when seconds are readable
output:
4.31
